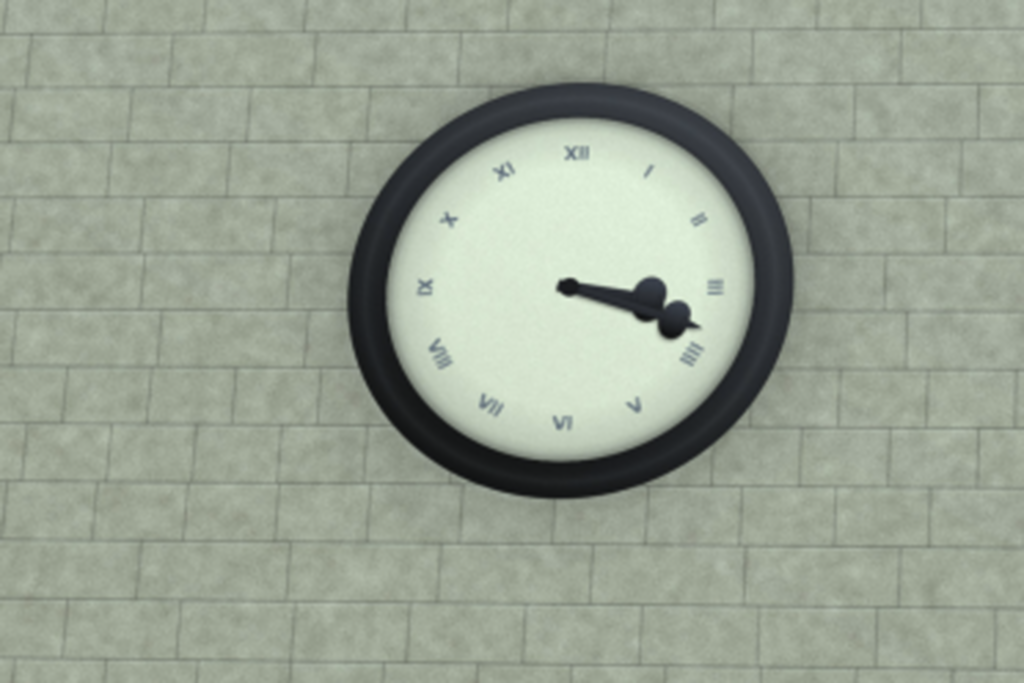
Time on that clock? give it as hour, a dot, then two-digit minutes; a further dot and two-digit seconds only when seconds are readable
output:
3.18
